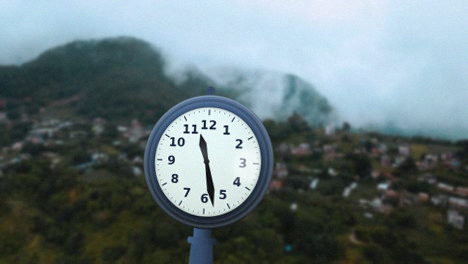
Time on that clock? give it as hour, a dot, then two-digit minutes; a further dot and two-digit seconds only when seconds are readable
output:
11.28
